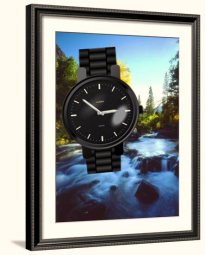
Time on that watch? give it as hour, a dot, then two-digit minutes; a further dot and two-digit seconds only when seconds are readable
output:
2.52
